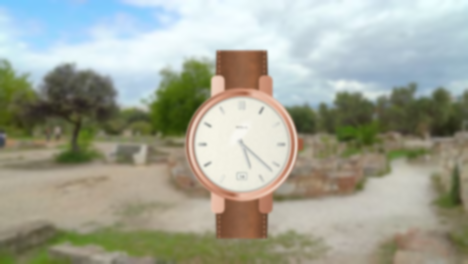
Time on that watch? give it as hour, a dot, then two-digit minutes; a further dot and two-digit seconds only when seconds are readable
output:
5.22
